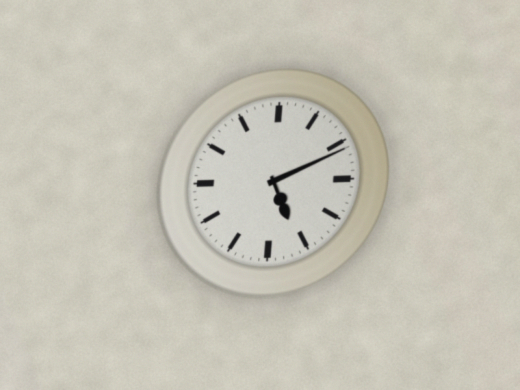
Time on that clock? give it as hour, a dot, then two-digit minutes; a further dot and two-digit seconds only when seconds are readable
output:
5.11
